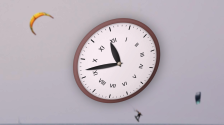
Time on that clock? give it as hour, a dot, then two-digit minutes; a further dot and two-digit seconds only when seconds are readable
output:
11.47
